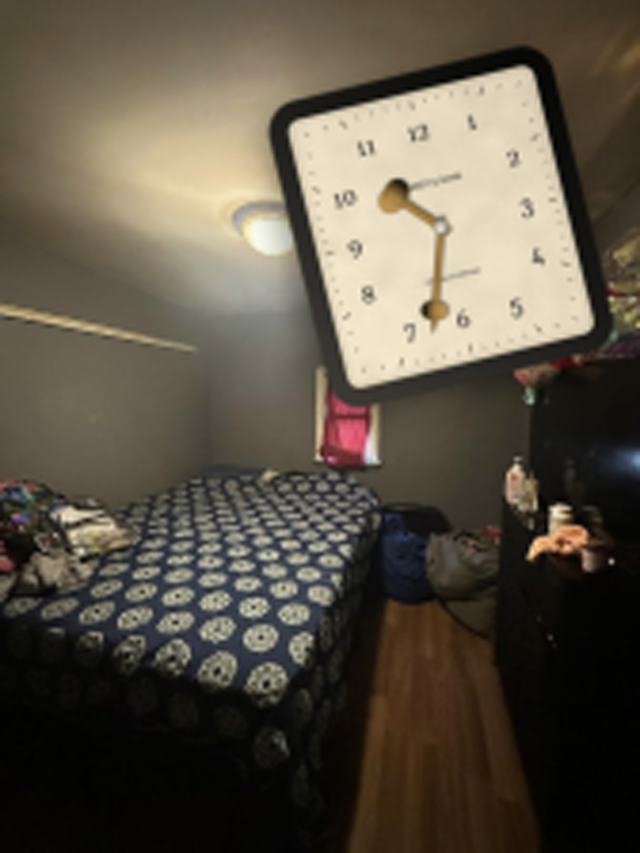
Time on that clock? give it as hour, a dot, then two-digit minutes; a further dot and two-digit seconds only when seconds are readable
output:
10.33
